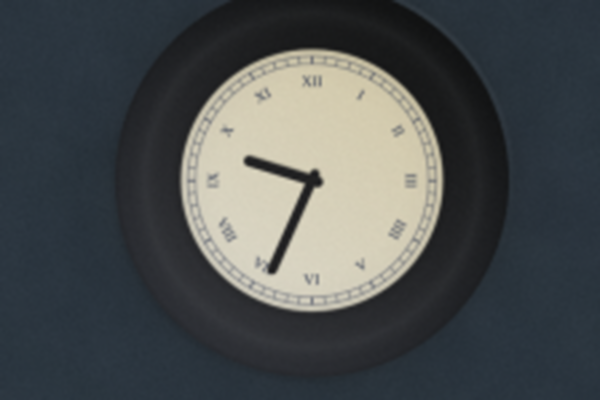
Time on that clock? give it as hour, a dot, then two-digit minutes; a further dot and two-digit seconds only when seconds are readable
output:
9.34
